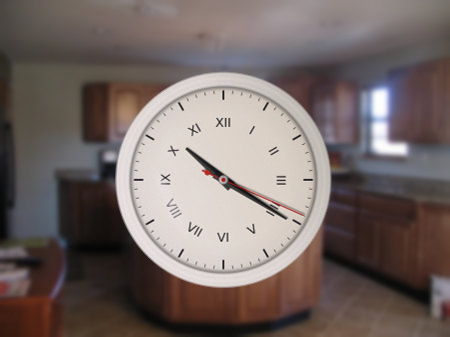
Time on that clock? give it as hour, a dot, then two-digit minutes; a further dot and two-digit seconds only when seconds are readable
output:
10.20.19
